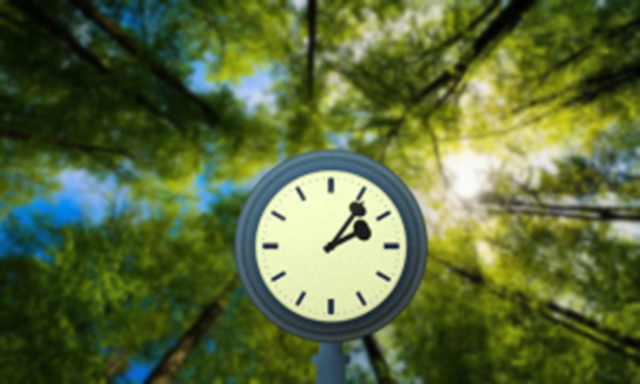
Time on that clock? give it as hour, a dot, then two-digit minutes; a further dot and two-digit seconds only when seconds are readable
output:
2.06
